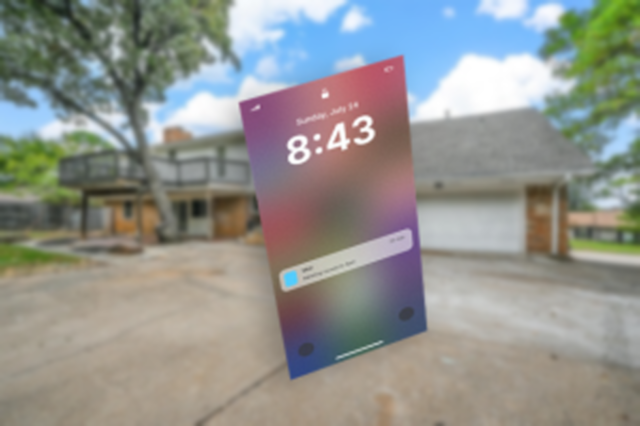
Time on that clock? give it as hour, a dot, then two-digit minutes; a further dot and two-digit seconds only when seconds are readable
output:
8.43
